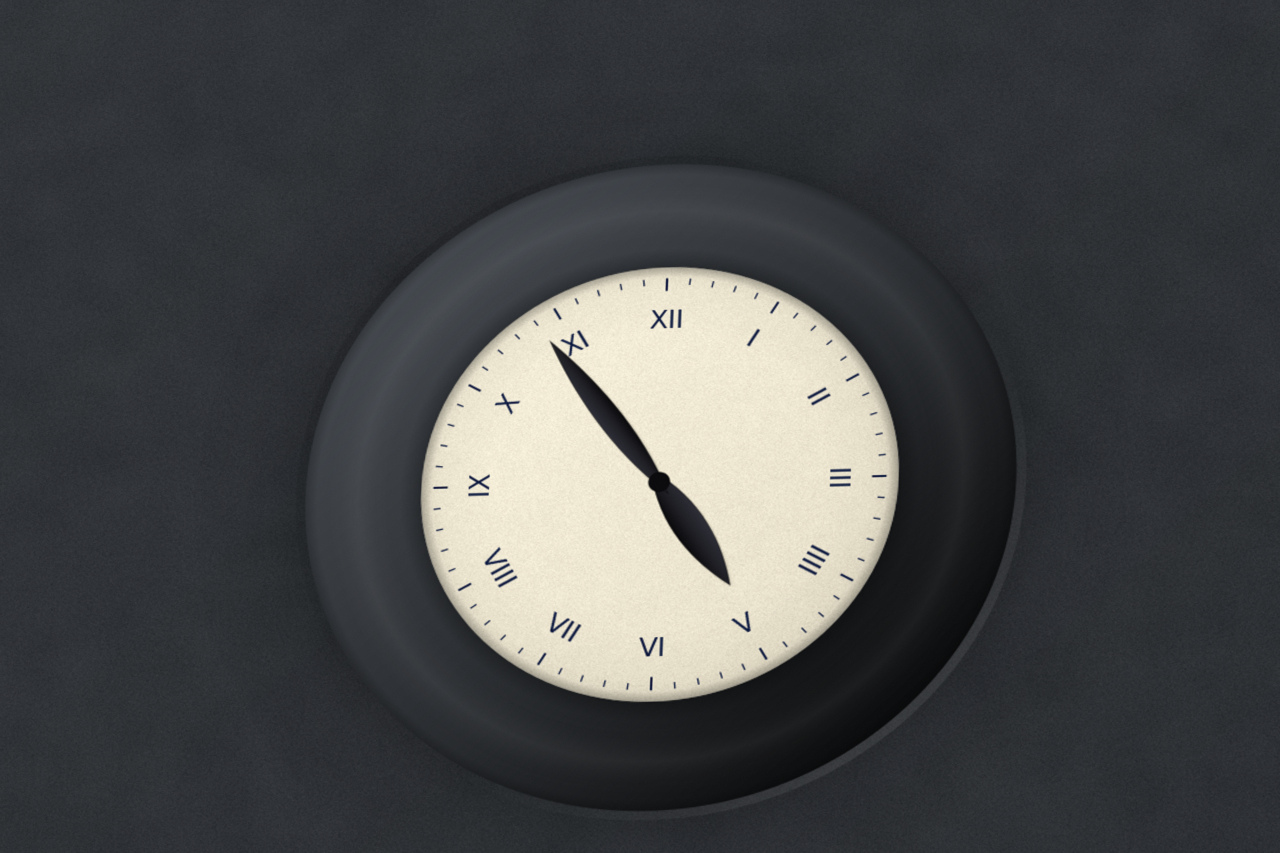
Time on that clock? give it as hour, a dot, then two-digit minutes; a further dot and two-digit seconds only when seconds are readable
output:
4.54
